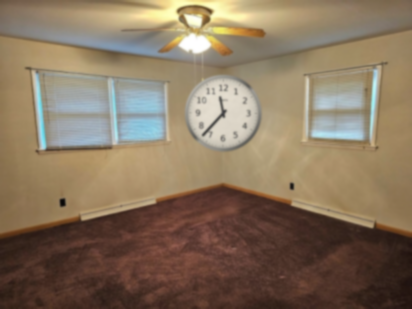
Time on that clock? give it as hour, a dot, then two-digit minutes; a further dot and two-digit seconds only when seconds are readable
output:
11.37
